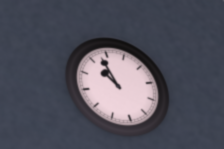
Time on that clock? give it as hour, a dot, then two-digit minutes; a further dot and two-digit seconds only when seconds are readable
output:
10.58
